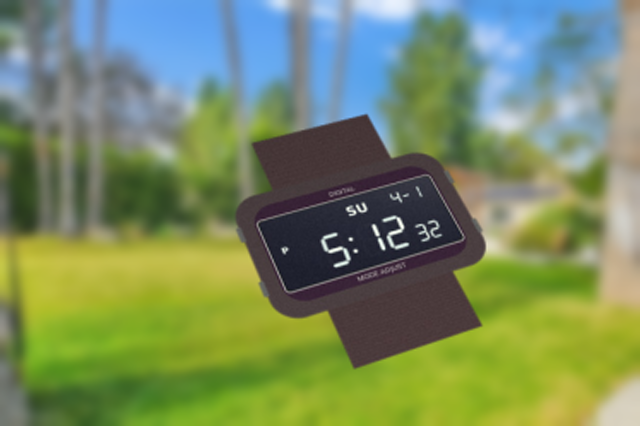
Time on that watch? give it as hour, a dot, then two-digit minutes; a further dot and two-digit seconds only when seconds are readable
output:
5.12.32
